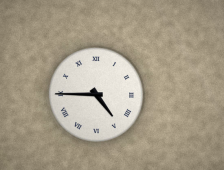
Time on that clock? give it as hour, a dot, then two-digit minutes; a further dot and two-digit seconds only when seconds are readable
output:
4.45
